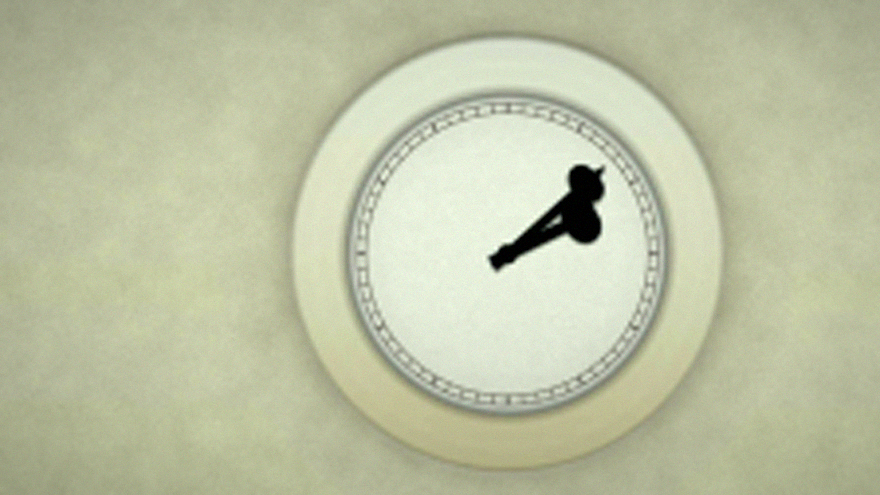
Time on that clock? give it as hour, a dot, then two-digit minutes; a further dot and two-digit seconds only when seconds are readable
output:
2.08
